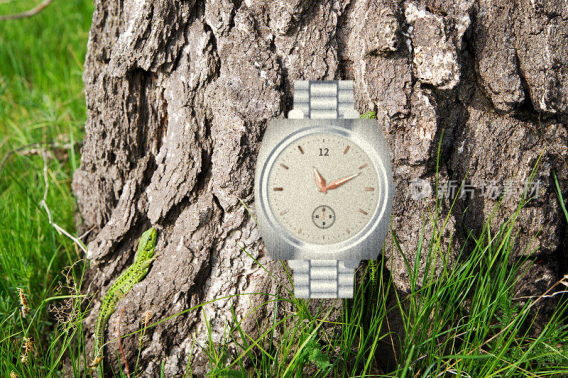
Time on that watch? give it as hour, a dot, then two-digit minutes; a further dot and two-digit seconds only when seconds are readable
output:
11.11
